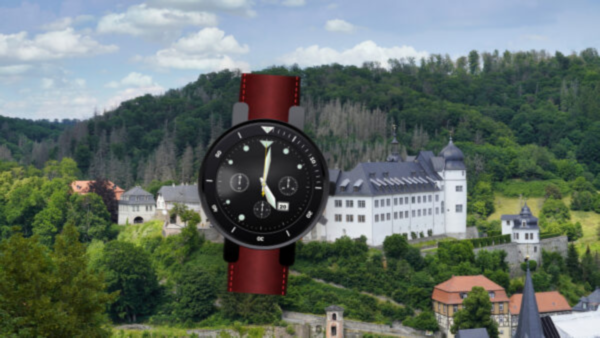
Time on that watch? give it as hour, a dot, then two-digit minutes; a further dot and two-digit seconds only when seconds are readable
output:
5.01
